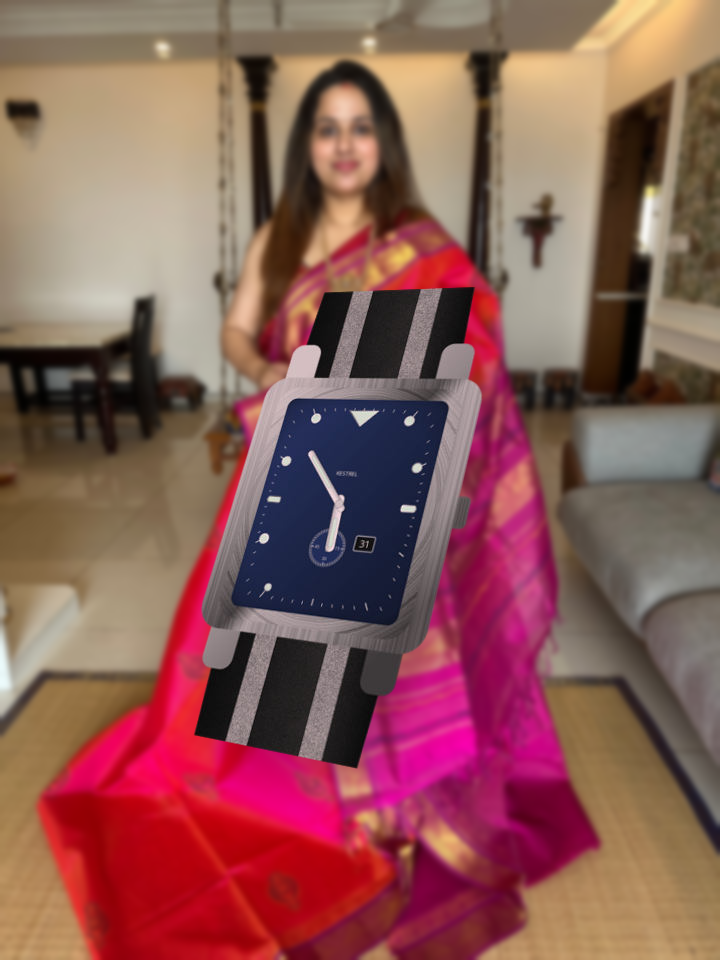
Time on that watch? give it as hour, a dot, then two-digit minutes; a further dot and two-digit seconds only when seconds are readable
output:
5.53
